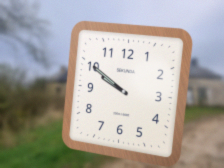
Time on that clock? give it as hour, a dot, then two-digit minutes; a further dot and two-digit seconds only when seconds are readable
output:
9.50
